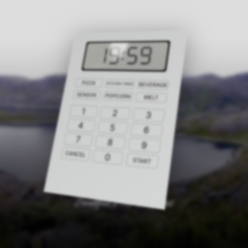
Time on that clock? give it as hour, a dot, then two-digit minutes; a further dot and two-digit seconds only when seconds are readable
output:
19.59
